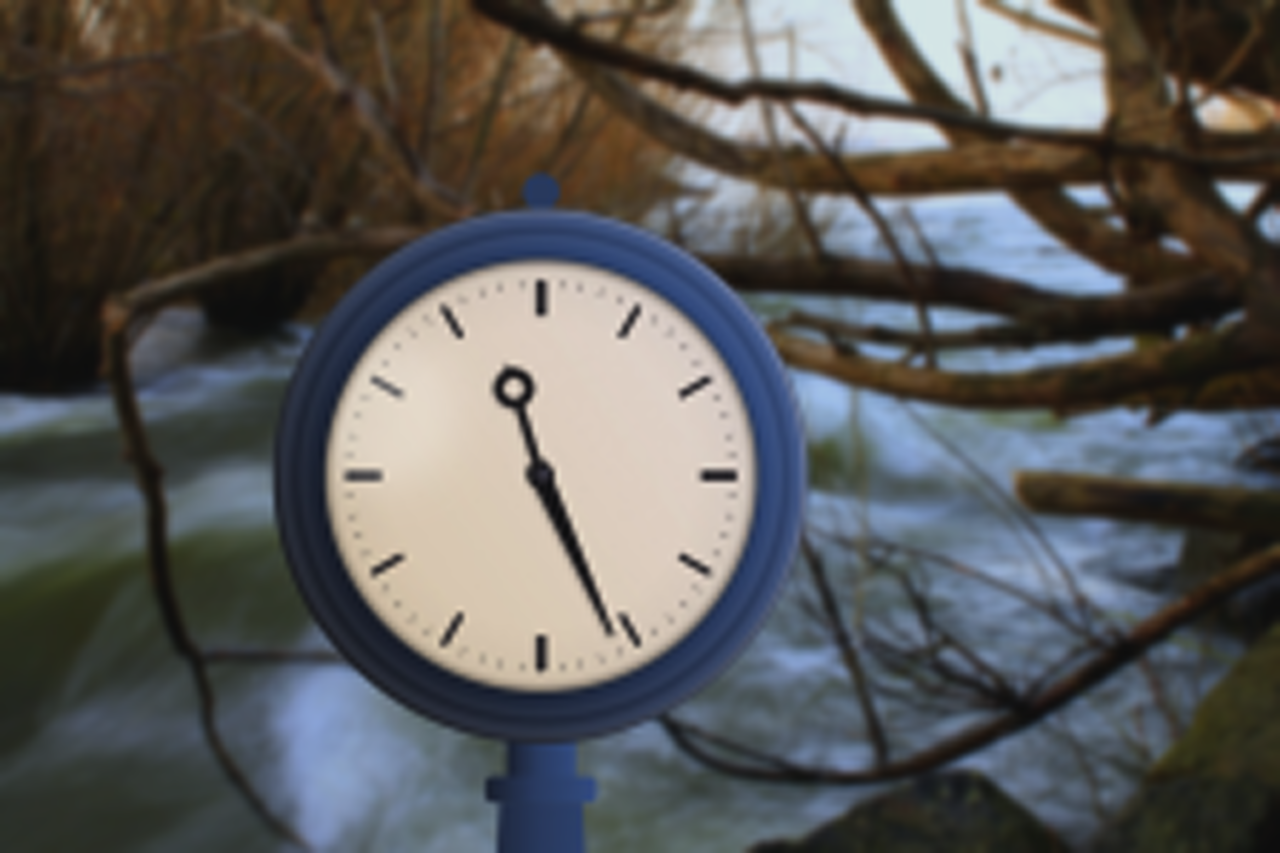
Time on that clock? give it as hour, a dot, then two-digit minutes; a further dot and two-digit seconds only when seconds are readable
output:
11.26
